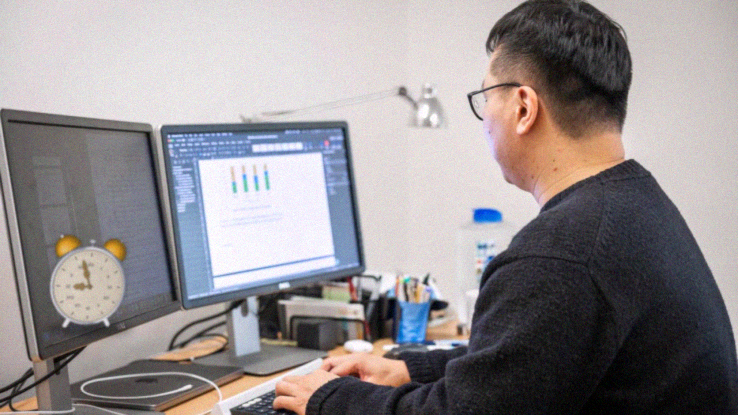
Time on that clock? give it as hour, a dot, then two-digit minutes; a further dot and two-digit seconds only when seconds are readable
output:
8.57
